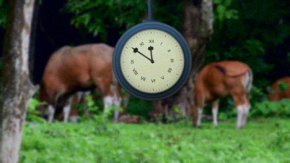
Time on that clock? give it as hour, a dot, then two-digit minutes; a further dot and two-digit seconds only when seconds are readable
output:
11.51
